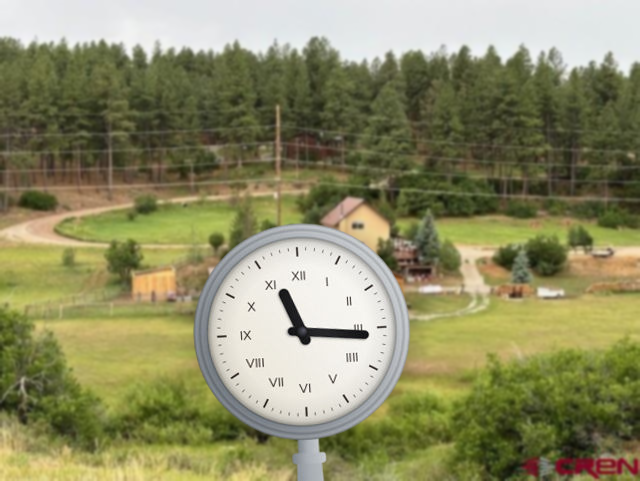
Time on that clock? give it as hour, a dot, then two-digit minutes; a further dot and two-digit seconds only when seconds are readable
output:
11.16
